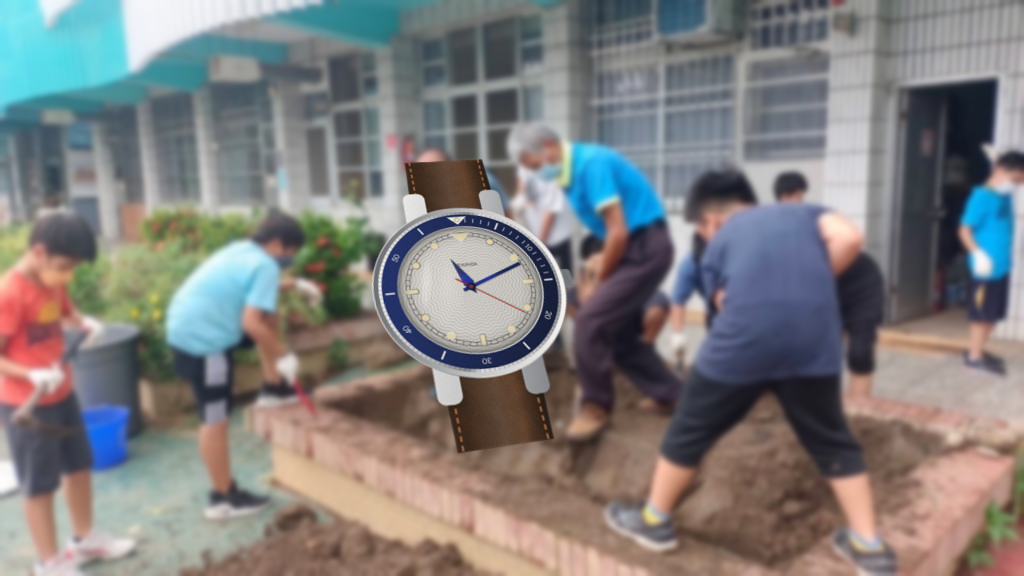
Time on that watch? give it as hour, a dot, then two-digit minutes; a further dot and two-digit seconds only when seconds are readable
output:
11.11.21
